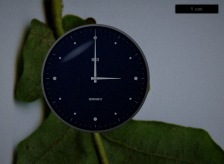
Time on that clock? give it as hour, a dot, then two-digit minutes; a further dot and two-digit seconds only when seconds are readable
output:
3.00
